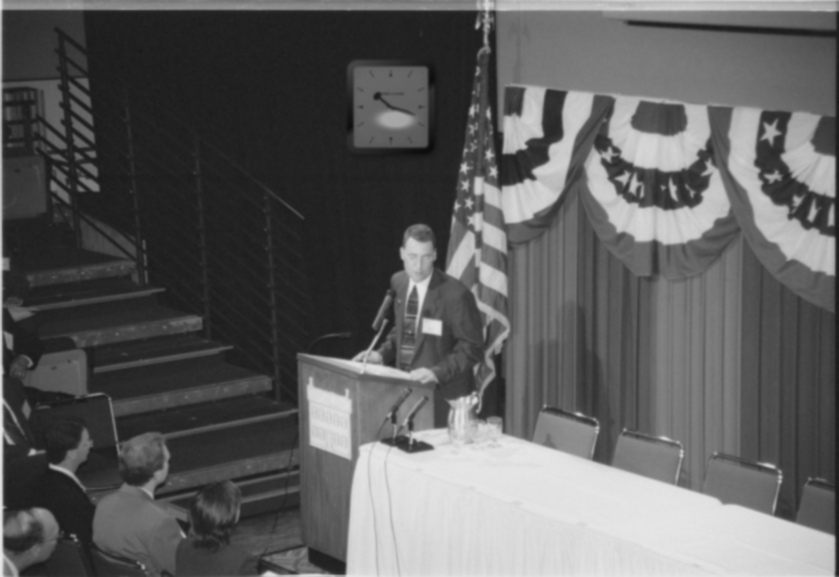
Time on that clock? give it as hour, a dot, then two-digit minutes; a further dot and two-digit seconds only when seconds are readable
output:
10.18
